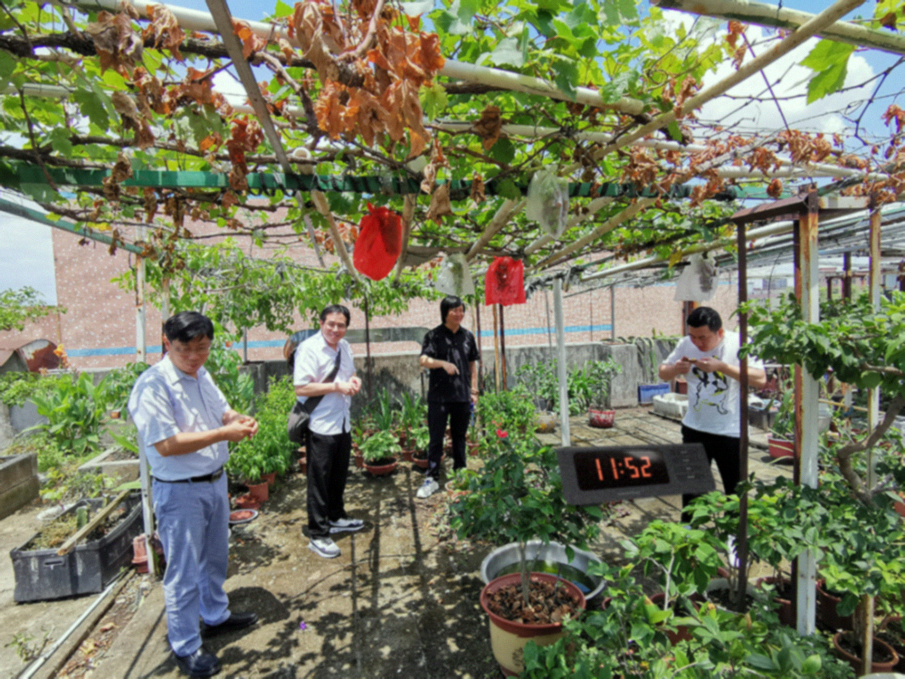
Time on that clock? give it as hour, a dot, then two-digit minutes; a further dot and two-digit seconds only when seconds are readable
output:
11.52
